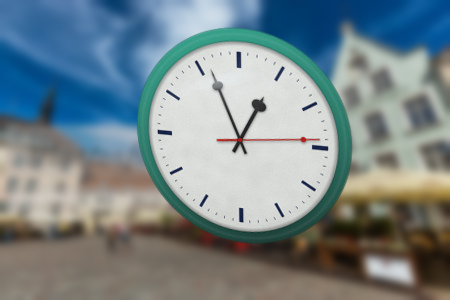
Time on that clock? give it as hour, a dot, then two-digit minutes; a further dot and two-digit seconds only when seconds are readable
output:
12.56.14
